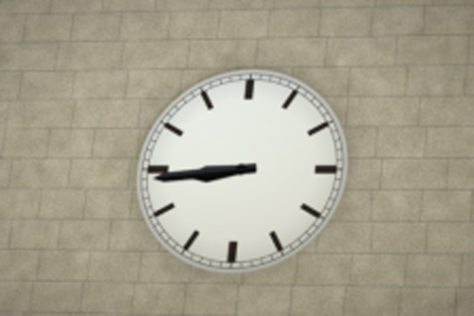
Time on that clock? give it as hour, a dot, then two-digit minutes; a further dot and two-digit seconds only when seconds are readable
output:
8.44
